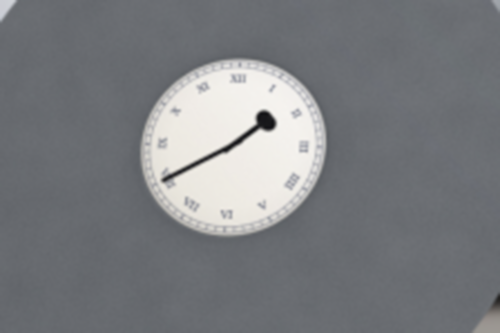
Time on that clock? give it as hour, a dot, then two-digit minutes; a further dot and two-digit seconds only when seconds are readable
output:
1.40
